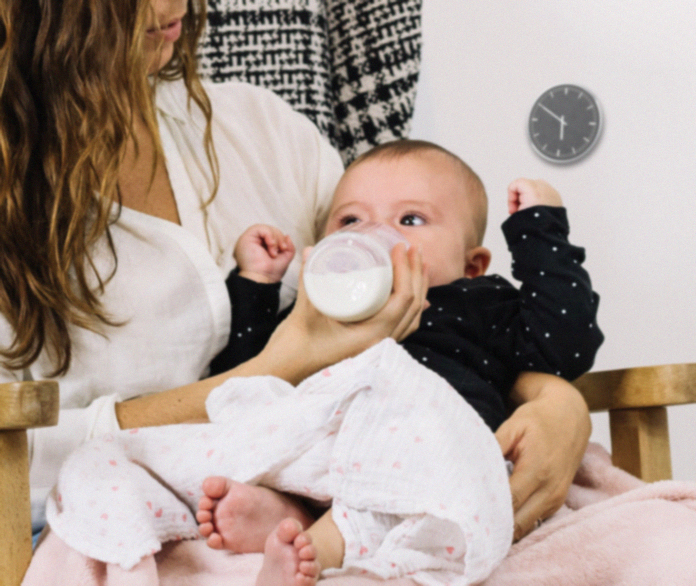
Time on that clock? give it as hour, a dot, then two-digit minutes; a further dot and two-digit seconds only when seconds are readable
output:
5.50
